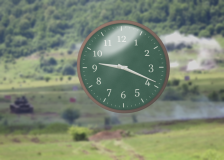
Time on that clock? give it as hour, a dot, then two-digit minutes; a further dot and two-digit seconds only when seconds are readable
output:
9.19
